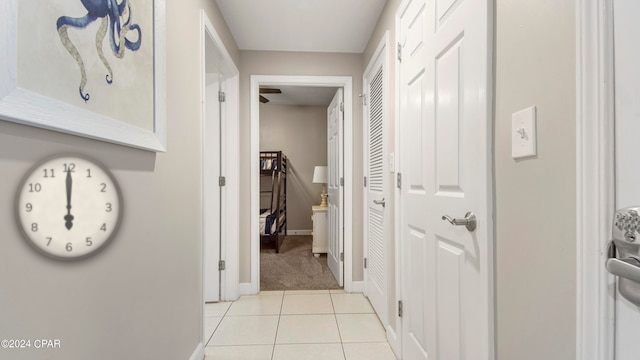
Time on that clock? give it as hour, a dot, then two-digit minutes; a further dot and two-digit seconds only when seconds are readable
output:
6.00
